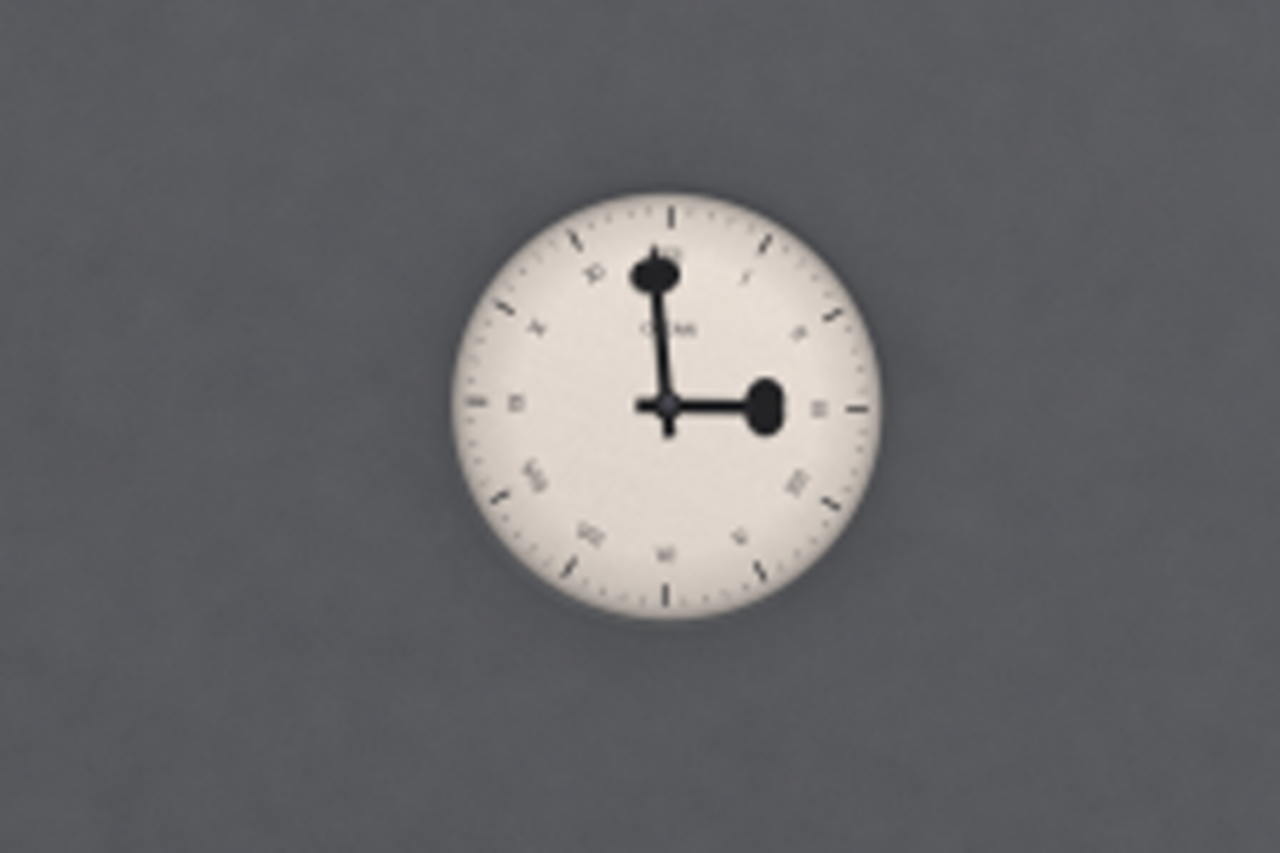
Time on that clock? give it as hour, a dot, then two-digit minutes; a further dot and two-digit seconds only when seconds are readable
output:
2.59
